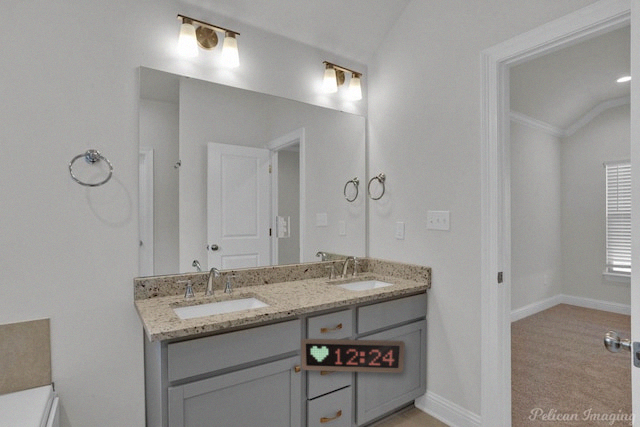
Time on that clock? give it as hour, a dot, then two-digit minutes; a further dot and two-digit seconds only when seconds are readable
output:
12.24
